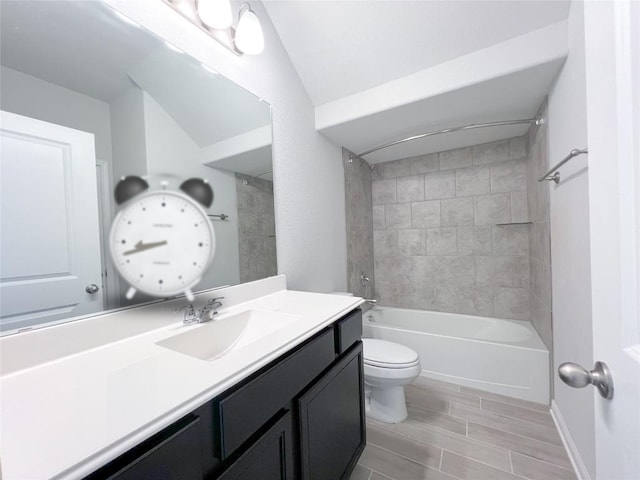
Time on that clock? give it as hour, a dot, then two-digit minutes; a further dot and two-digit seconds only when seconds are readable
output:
8.42
